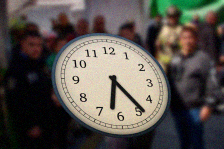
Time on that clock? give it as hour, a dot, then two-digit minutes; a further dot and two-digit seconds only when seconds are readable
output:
6.24
